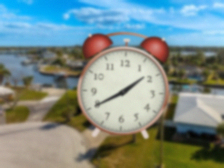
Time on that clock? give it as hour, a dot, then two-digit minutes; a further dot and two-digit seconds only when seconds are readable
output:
1.40
